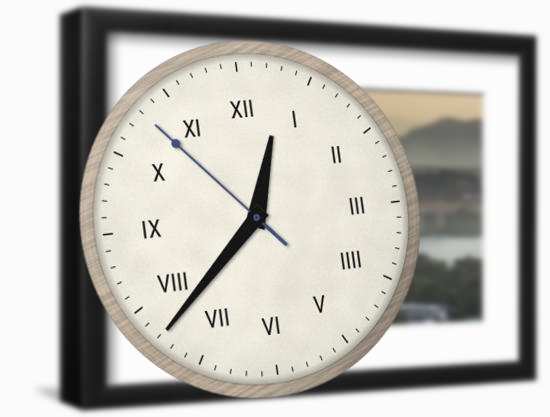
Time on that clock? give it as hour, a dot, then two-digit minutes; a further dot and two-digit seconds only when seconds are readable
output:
12.37.53
